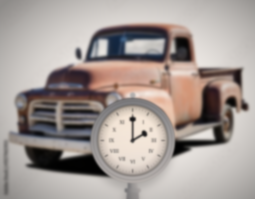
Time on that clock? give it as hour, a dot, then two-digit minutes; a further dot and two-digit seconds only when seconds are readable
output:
2.00
